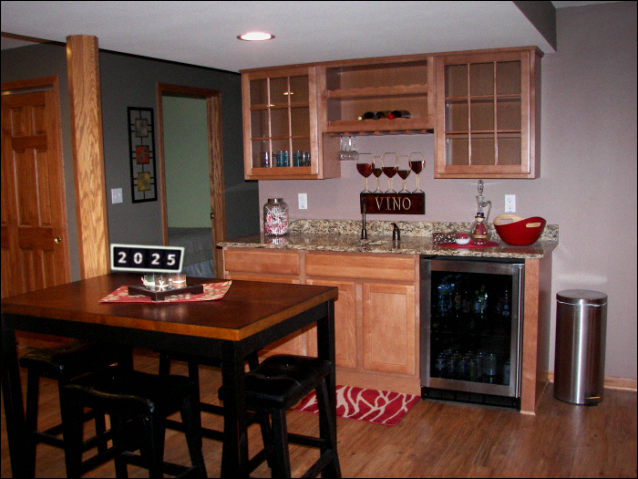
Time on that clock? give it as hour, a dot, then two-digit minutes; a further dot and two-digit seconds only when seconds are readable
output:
20.25
